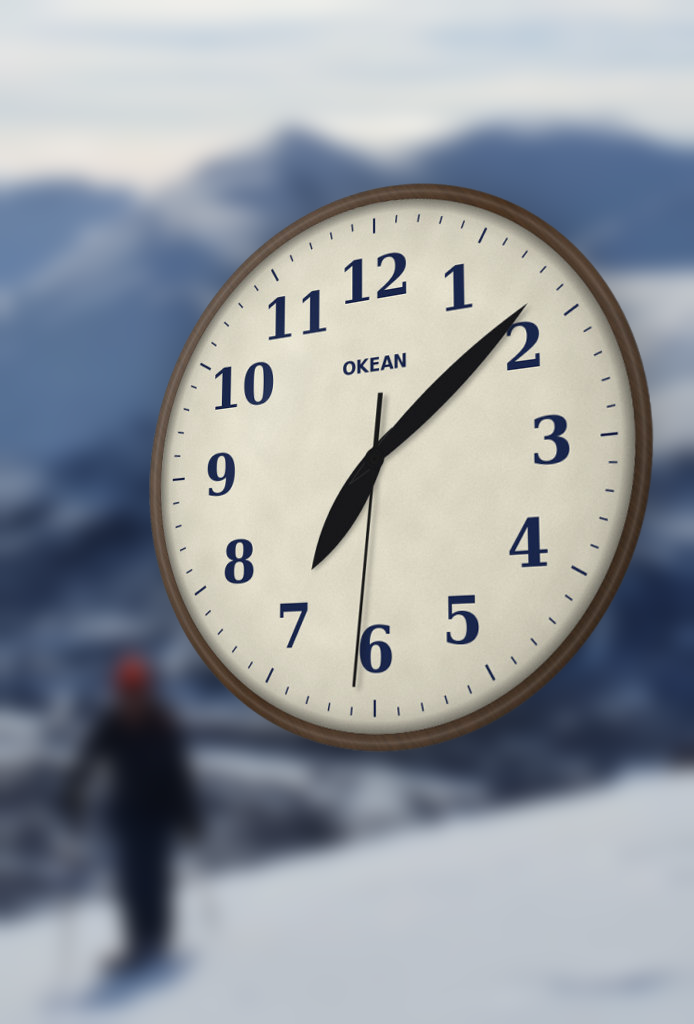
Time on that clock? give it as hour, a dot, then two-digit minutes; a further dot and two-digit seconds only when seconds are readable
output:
7.08.31
